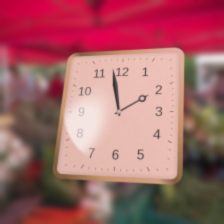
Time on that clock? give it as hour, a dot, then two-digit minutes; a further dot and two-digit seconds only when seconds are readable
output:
1.58
